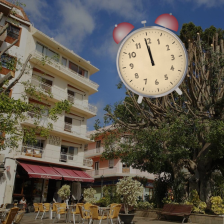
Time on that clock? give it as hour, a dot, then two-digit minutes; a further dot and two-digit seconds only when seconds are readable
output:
11.59
